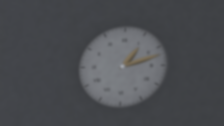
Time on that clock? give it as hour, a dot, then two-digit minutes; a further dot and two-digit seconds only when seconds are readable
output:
1.12
